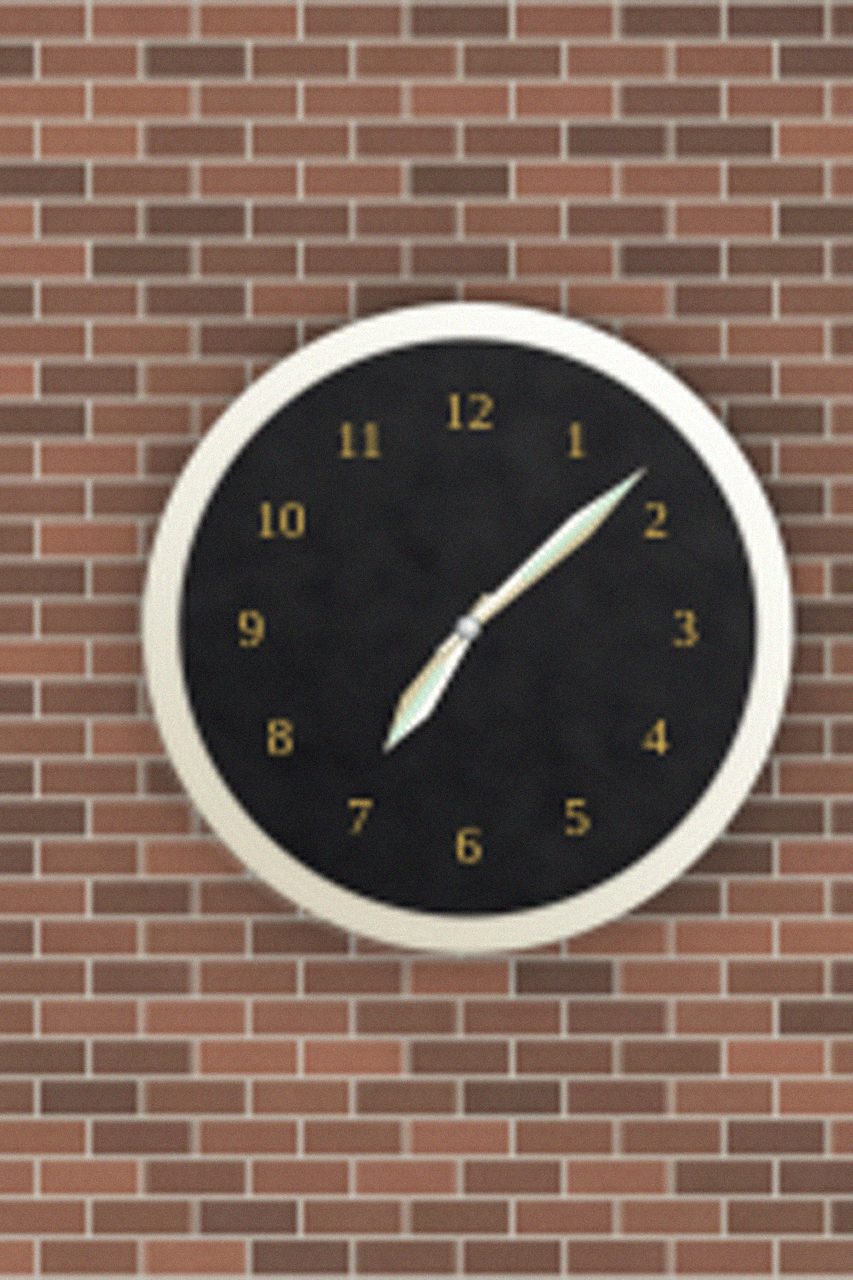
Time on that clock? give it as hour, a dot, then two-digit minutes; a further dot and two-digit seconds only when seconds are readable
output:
7.08
